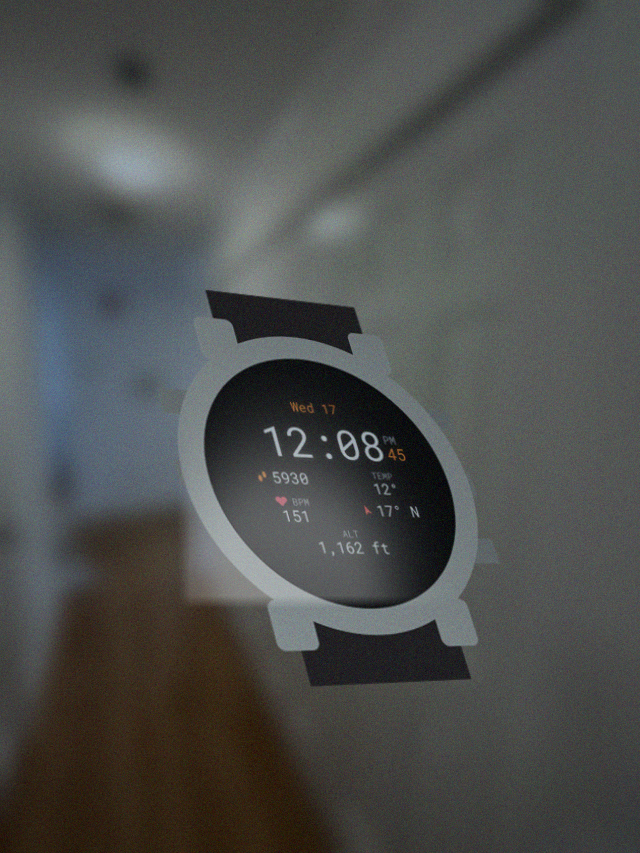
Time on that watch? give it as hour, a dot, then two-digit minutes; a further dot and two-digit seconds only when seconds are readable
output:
12.08.45
